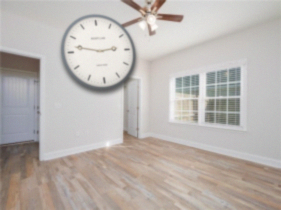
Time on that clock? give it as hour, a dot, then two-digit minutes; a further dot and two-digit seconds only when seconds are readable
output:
2.47
